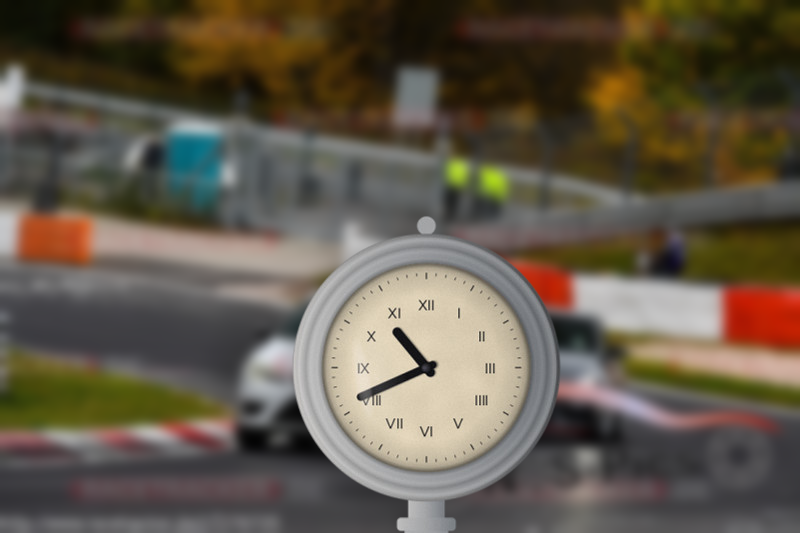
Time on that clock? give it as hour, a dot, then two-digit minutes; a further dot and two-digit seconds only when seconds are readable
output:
10.41
